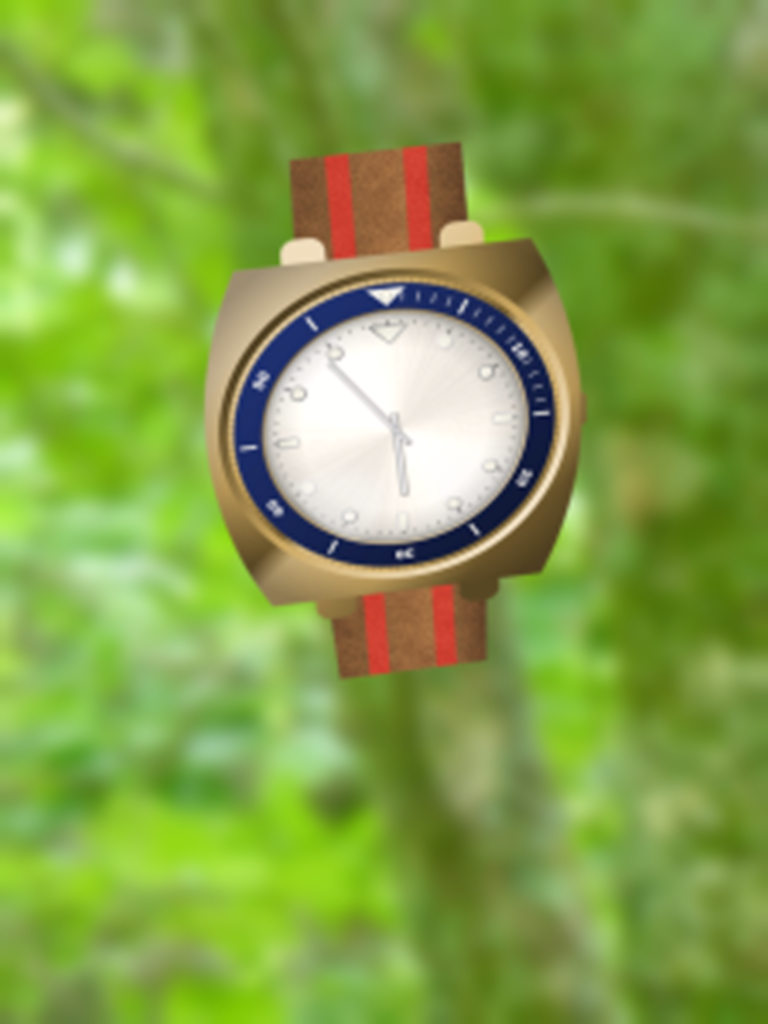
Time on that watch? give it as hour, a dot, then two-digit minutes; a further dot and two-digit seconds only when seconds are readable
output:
5.54
